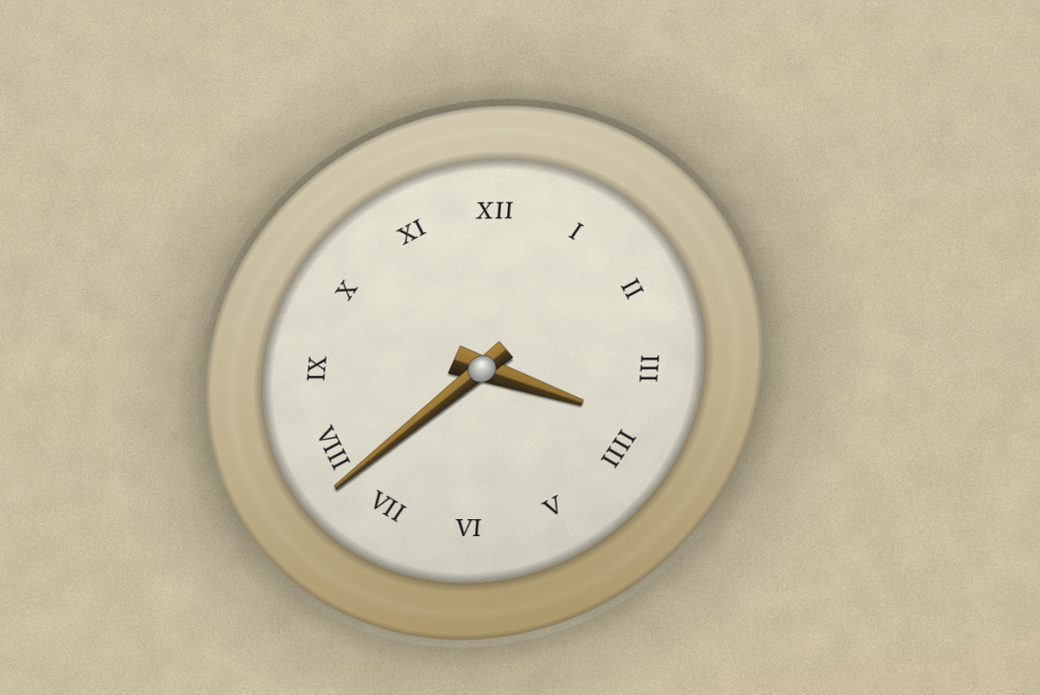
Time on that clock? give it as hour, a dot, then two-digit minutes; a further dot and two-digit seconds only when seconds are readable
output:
3.38
